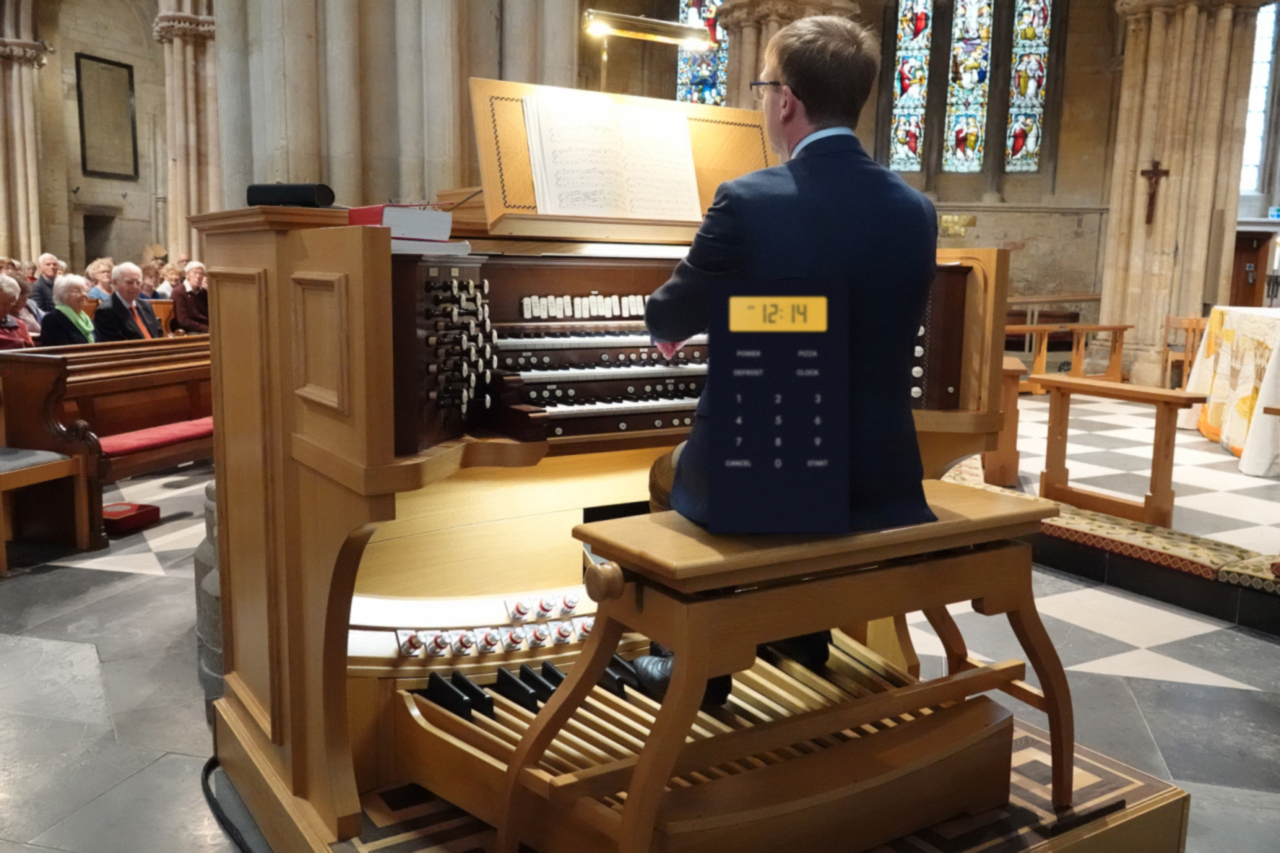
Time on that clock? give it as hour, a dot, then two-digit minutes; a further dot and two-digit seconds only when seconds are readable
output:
12.14
